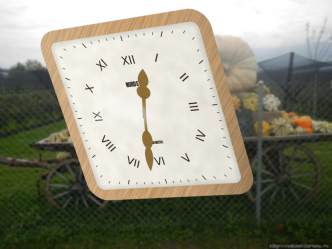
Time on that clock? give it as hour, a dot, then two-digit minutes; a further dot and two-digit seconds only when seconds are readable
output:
12.32
